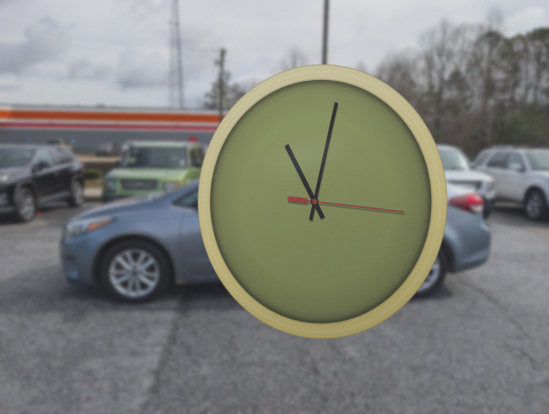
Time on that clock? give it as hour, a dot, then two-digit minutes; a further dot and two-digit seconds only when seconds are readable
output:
11.02.16
